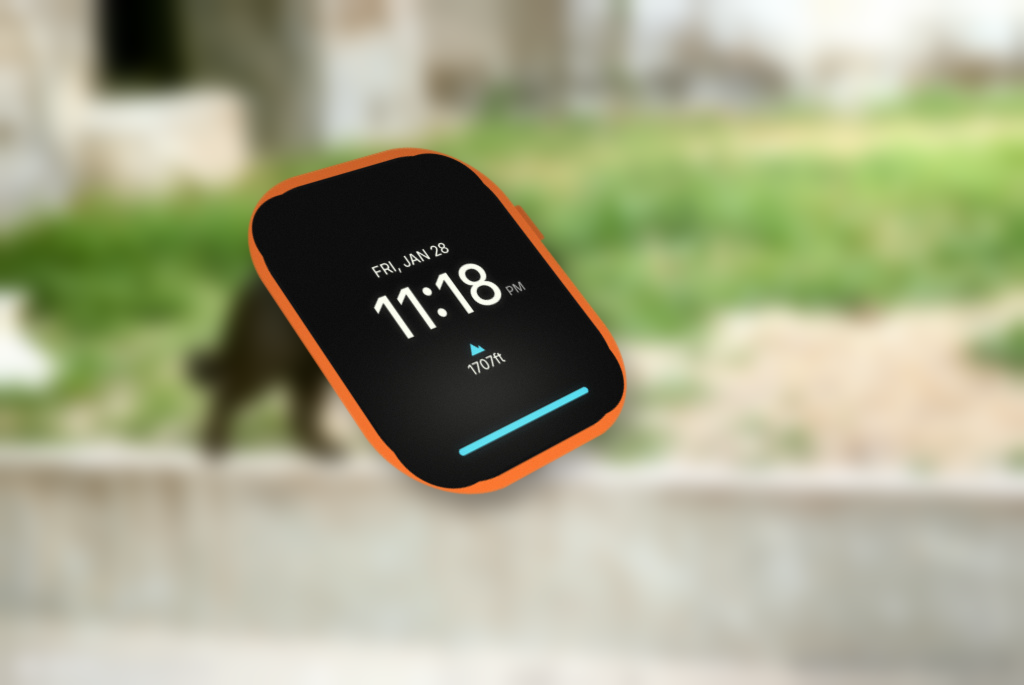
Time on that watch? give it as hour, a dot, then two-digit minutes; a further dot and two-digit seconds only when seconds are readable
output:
11.18
